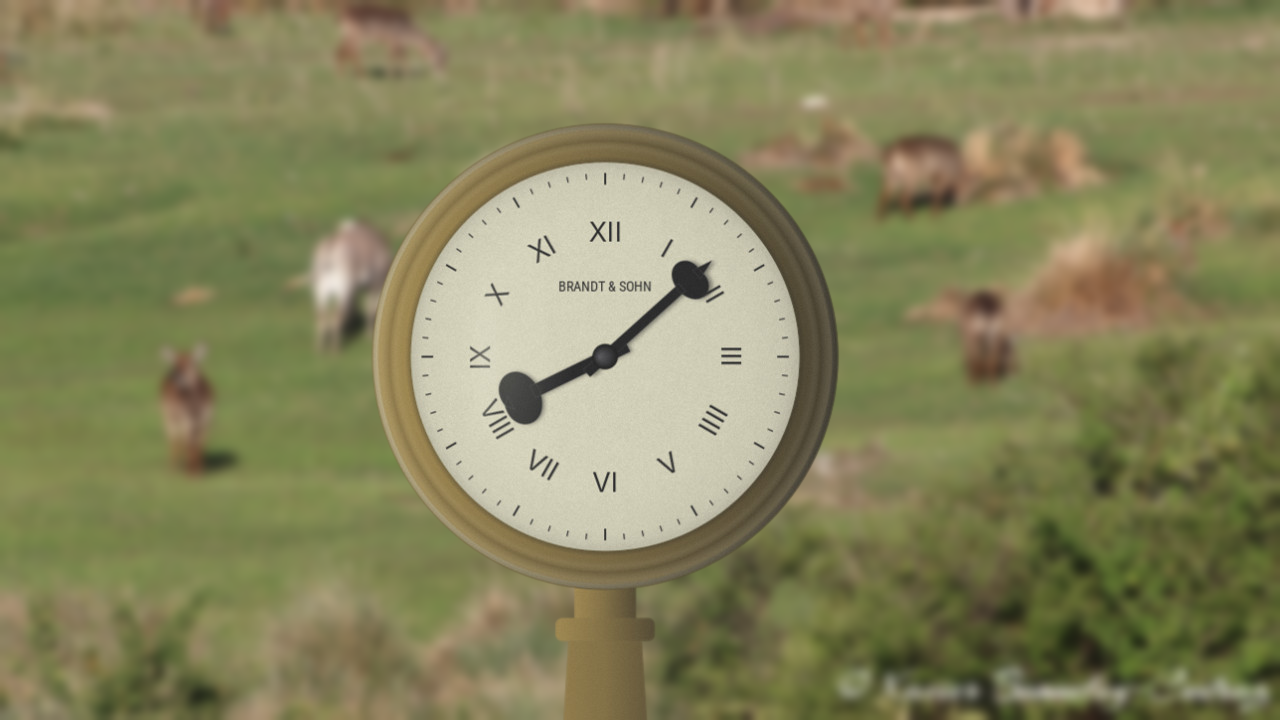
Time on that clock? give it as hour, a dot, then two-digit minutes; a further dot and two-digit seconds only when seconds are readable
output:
8.08
